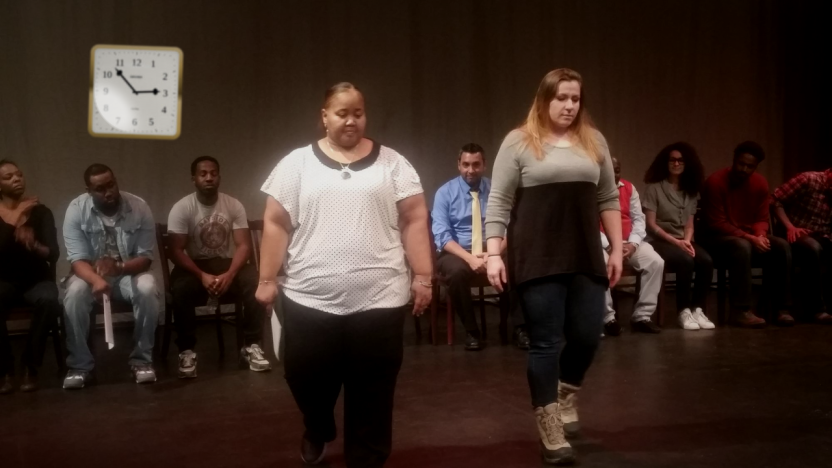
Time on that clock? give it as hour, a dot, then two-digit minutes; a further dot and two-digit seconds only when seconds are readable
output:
2.53
